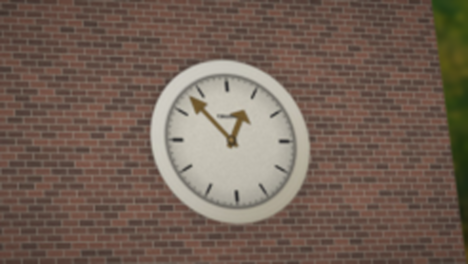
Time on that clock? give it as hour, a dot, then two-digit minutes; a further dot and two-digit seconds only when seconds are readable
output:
12.53
